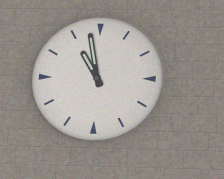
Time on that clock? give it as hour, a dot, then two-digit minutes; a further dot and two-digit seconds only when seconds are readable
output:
10.58
